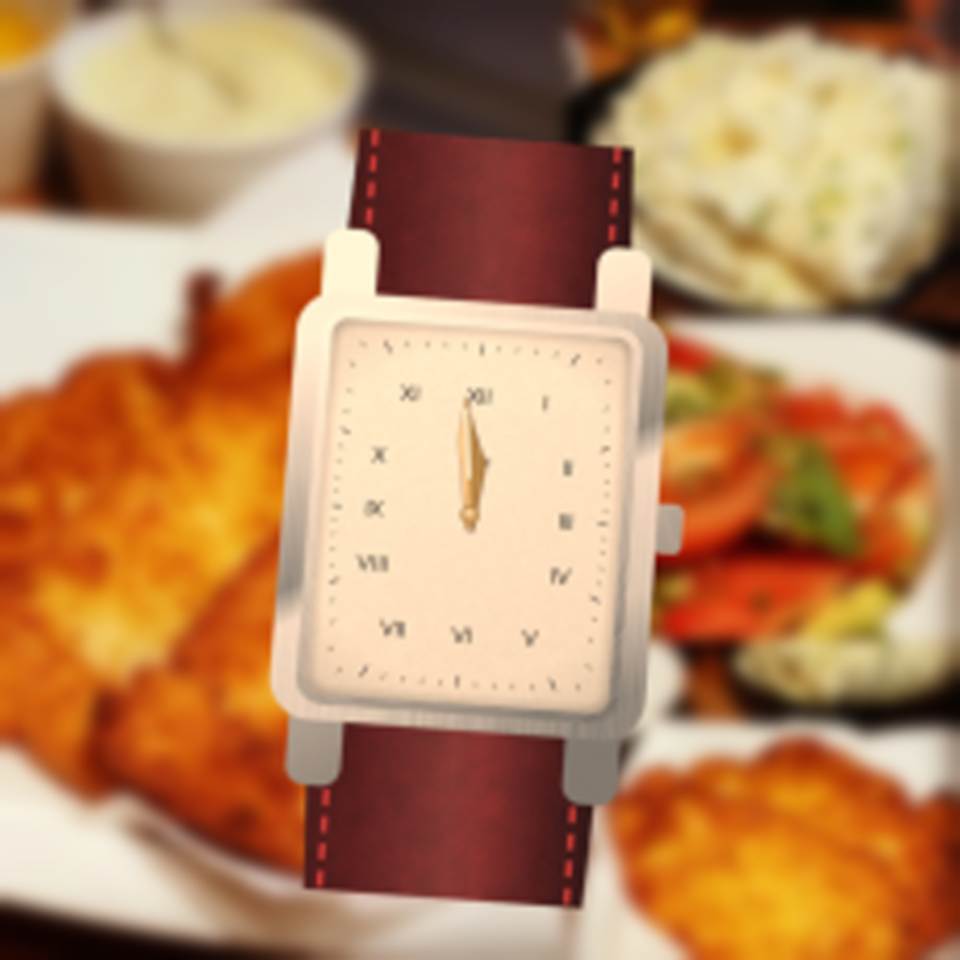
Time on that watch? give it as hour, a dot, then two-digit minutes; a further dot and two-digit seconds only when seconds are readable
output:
11.59
